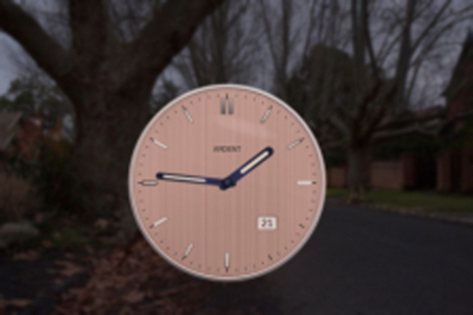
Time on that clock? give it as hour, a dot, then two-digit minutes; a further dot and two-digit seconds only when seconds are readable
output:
1.46
